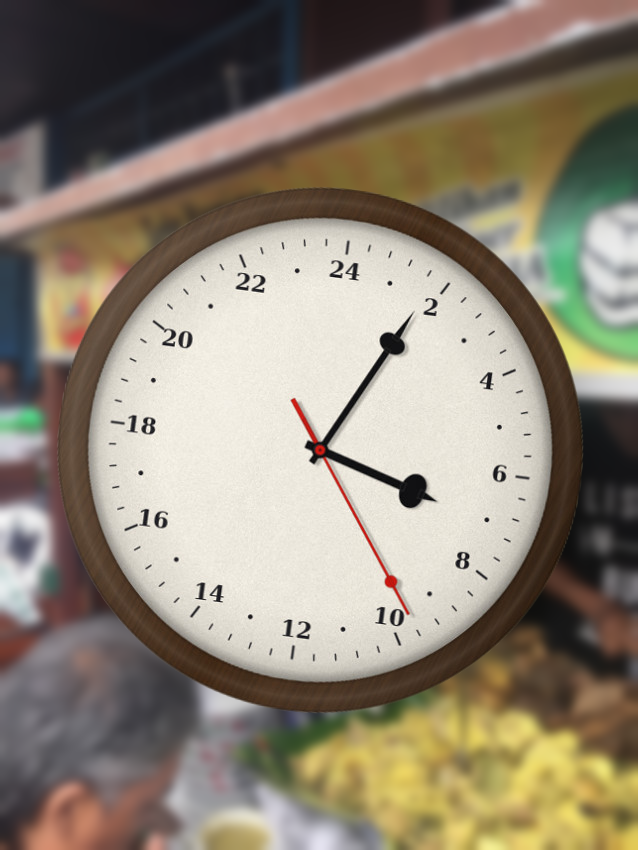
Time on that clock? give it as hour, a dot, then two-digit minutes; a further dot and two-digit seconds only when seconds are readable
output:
7.04.24
